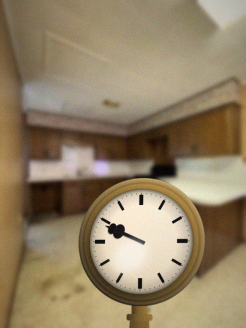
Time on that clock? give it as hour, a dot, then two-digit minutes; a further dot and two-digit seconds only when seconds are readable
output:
9.49
